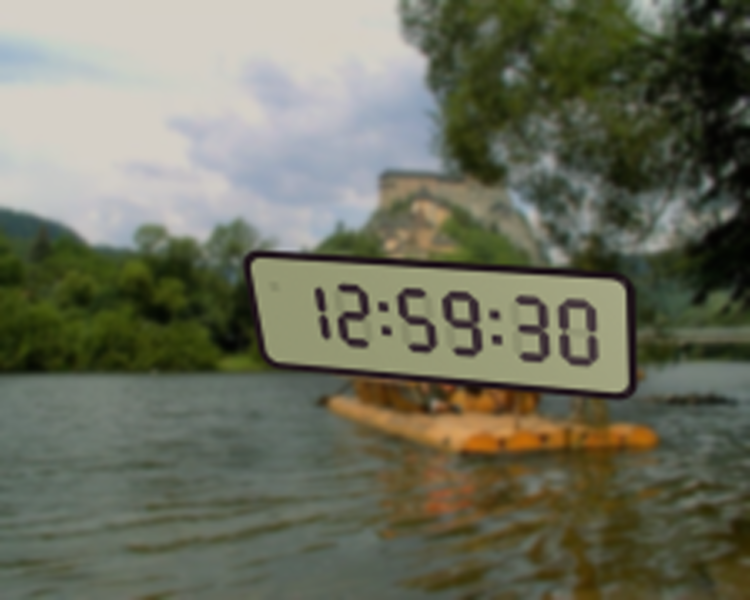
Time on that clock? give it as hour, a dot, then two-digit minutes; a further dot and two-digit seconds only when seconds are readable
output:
12.59.30
